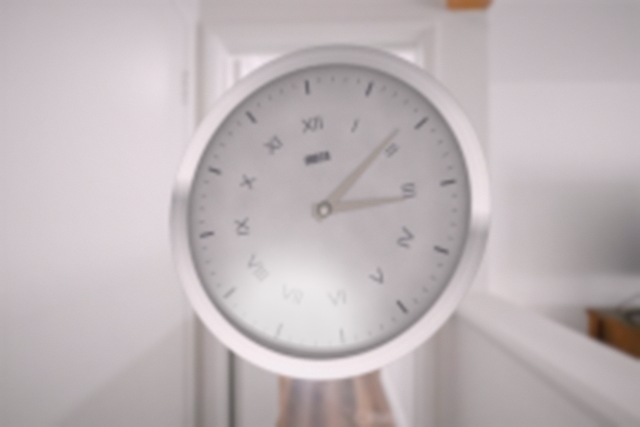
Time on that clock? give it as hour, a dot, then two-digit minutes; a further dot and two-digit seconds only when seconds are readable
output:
3.09
